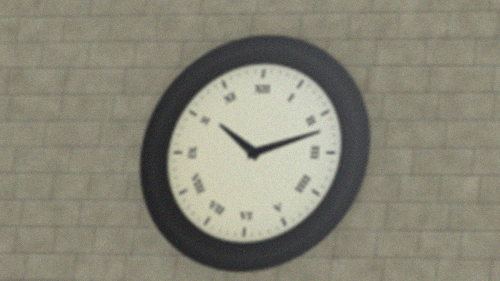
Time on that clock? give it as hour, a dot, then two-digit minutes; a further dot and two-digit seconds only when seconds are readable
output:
10.12
